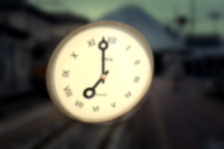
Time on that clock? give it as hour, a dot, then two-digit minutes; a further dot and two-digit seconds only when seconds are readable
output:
6.58
